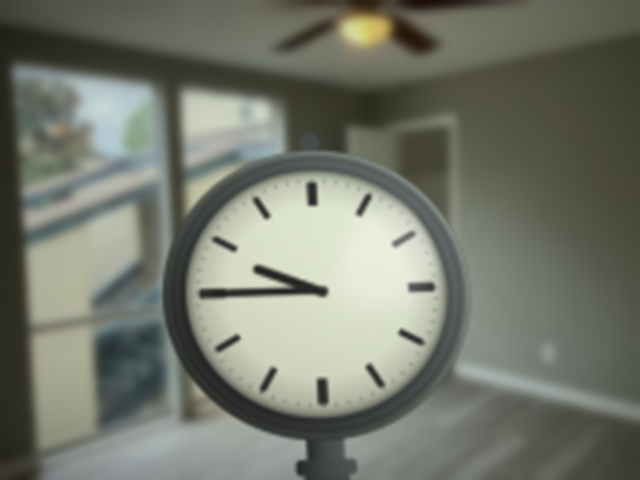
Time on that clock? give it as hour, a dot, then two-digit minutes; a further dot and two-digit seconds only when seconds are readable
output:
9.45
